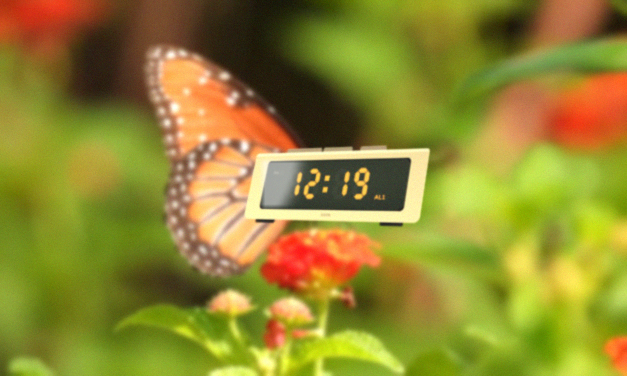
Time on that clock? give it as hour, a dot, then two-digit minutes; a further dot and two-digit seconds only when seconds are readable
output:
12.19
